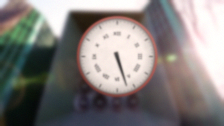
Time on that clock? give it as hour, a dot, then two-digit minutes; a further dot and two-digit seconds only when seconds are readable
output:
5.27
